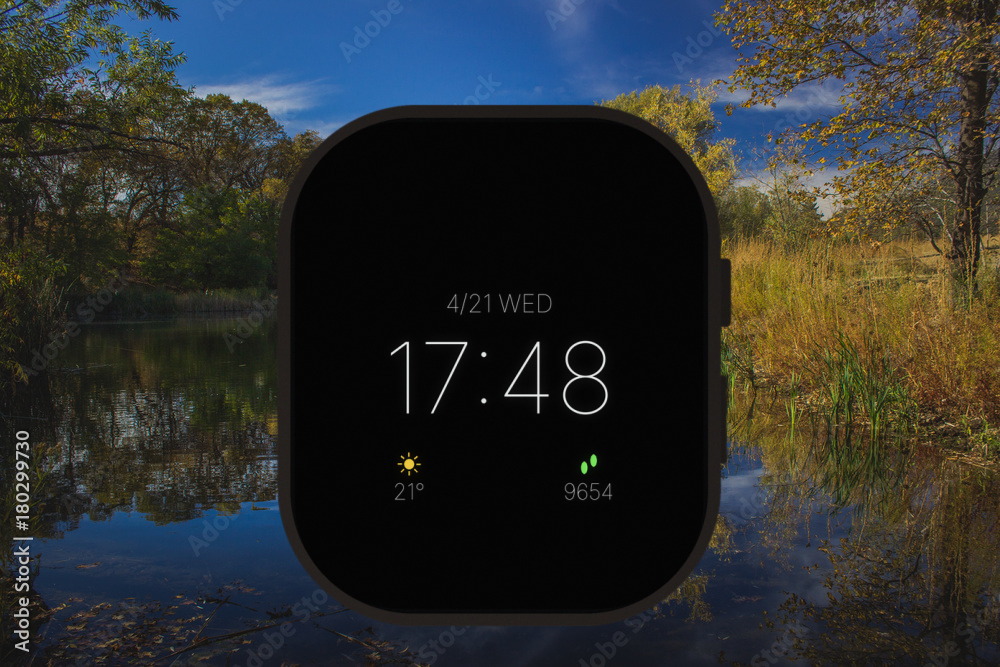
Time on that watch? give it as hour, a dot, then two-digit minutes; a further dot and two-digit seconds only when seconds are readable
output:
17.48
